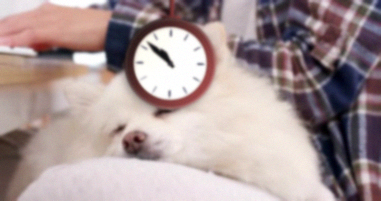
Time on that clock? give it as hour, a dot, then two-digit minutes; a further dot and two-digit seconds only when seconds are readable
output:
10.52
